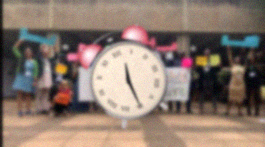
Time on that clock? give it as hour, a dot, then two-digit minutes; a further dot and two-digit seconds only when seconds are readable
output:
12.30
